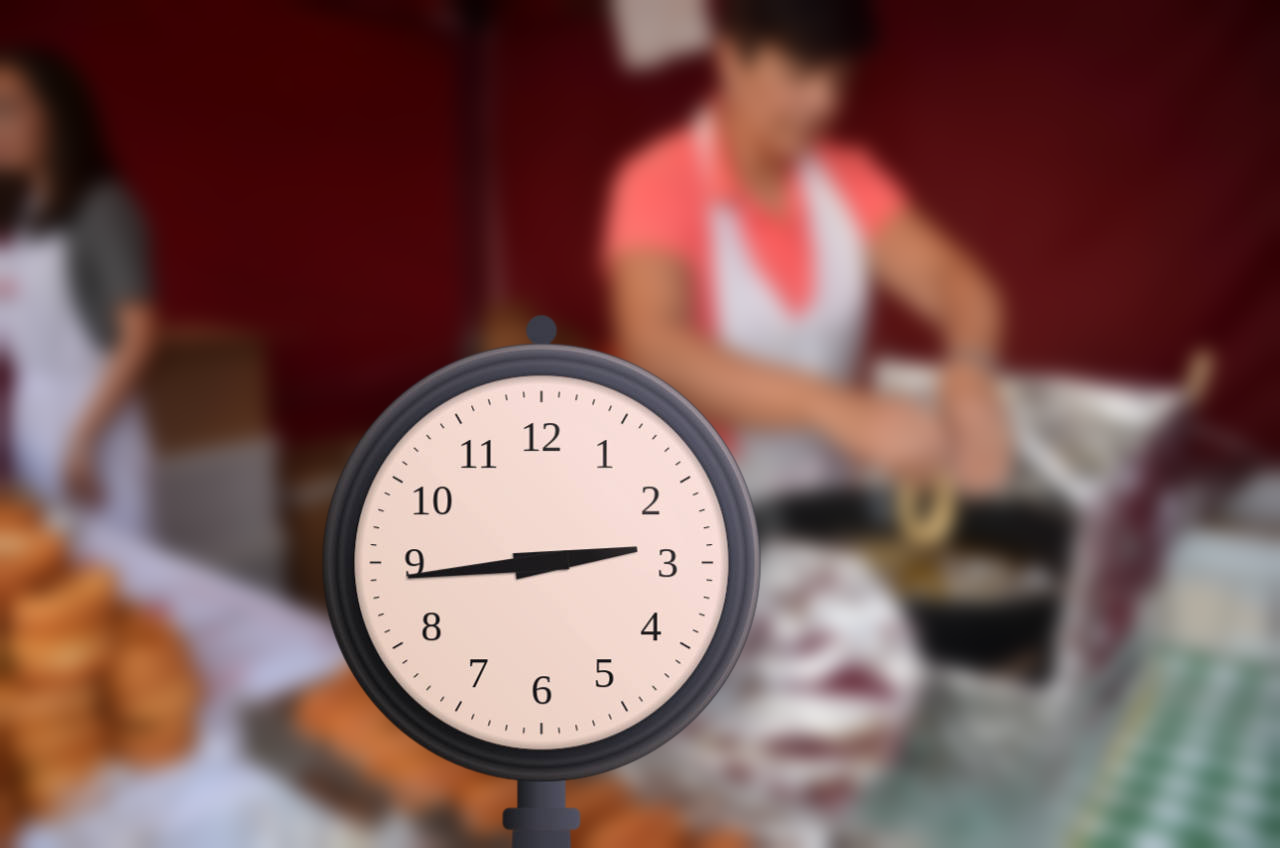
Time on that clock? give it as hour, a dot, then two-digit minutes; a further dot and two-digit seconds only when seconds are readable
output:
2.44
